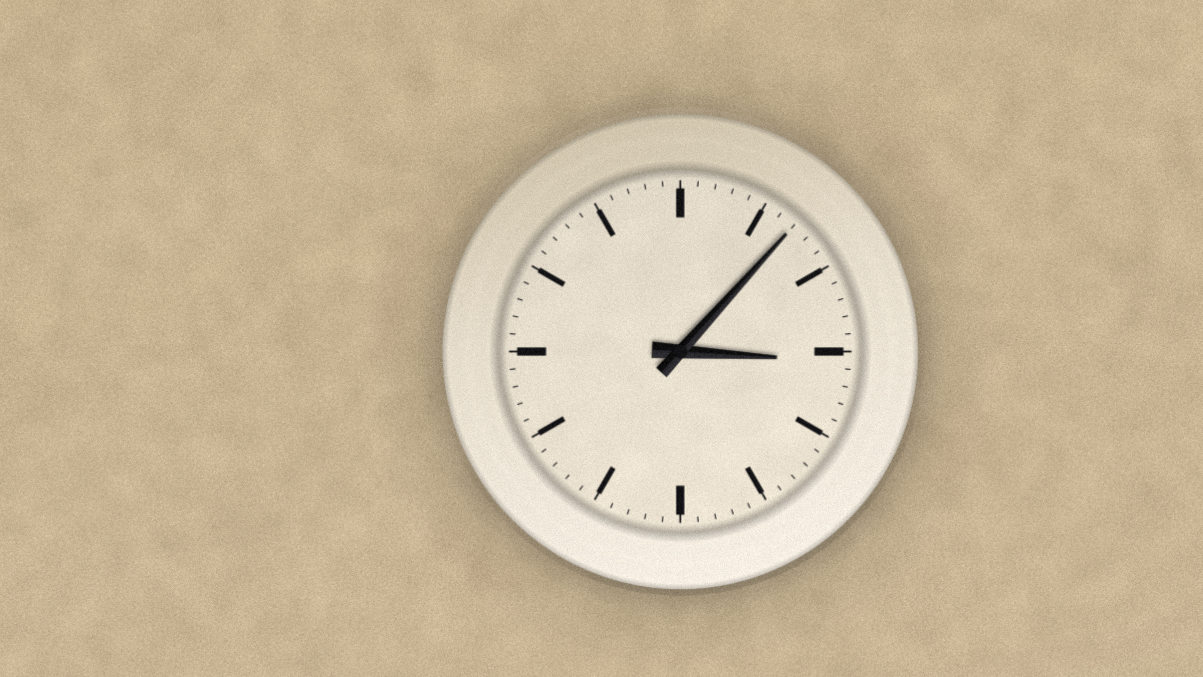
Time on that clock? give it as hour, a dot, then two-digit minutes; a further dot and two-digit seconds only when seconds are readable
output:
3.07
